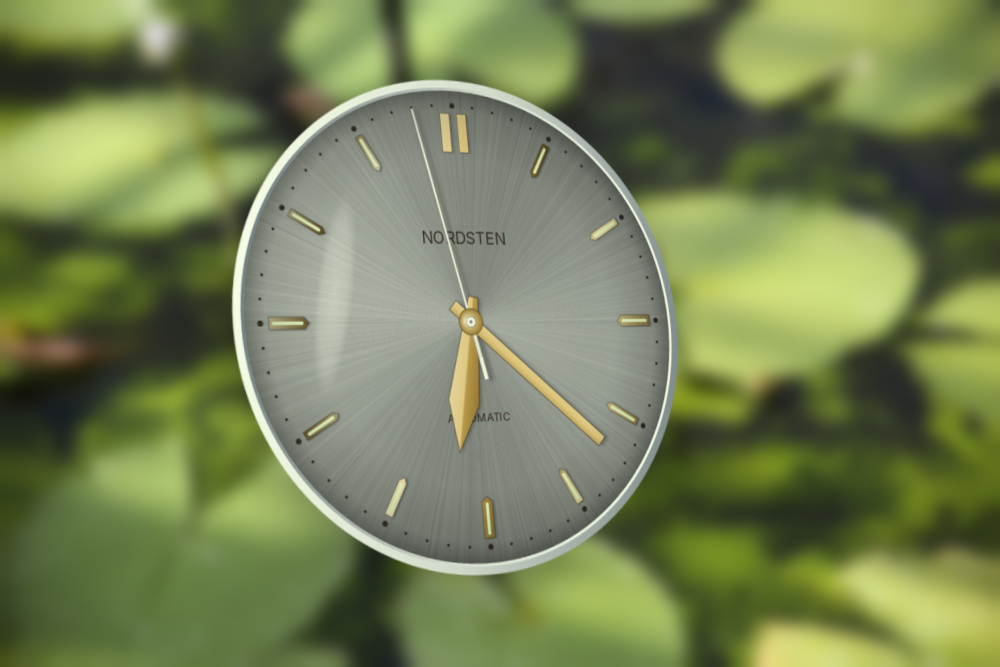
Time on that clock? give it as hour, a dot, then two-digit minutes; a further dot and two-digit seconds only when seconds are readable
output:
6.21.58
